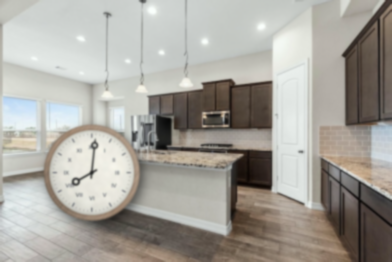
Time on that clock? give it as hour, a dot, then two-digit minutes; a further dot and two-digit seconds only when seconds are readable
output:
8.01
